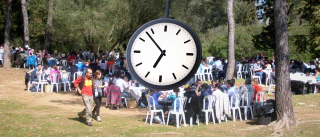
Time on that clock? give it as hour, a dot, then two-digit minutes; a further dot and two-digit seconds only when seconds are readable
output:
6.53
